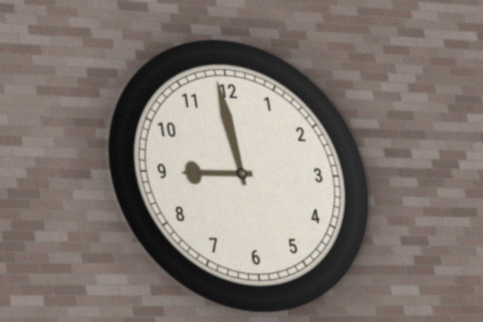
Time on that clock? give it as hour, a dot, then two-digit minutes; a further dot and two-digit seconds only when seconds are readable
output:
8.59
